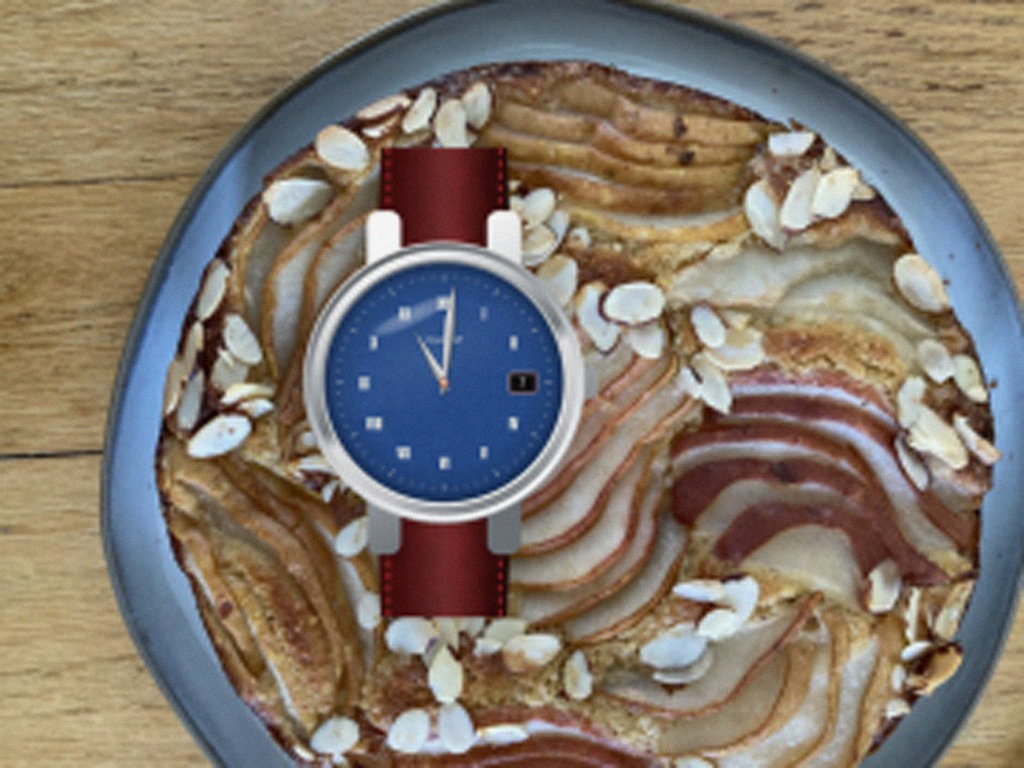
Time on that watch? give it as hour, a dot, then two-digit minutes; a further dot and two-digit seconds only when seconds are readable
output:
11.01
